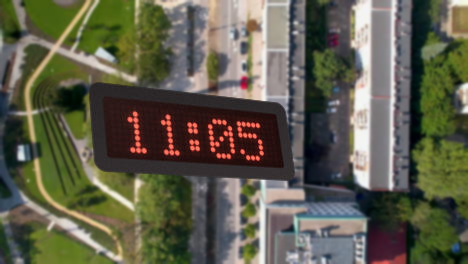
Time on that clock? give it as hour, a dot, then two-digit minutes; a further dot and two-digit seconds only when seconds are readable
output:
11.05
